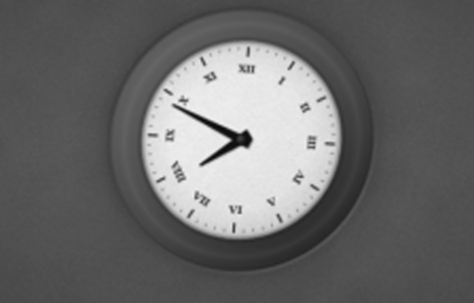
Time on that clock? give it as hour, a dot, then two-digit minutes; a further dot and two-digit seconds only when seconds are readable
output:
7.49
